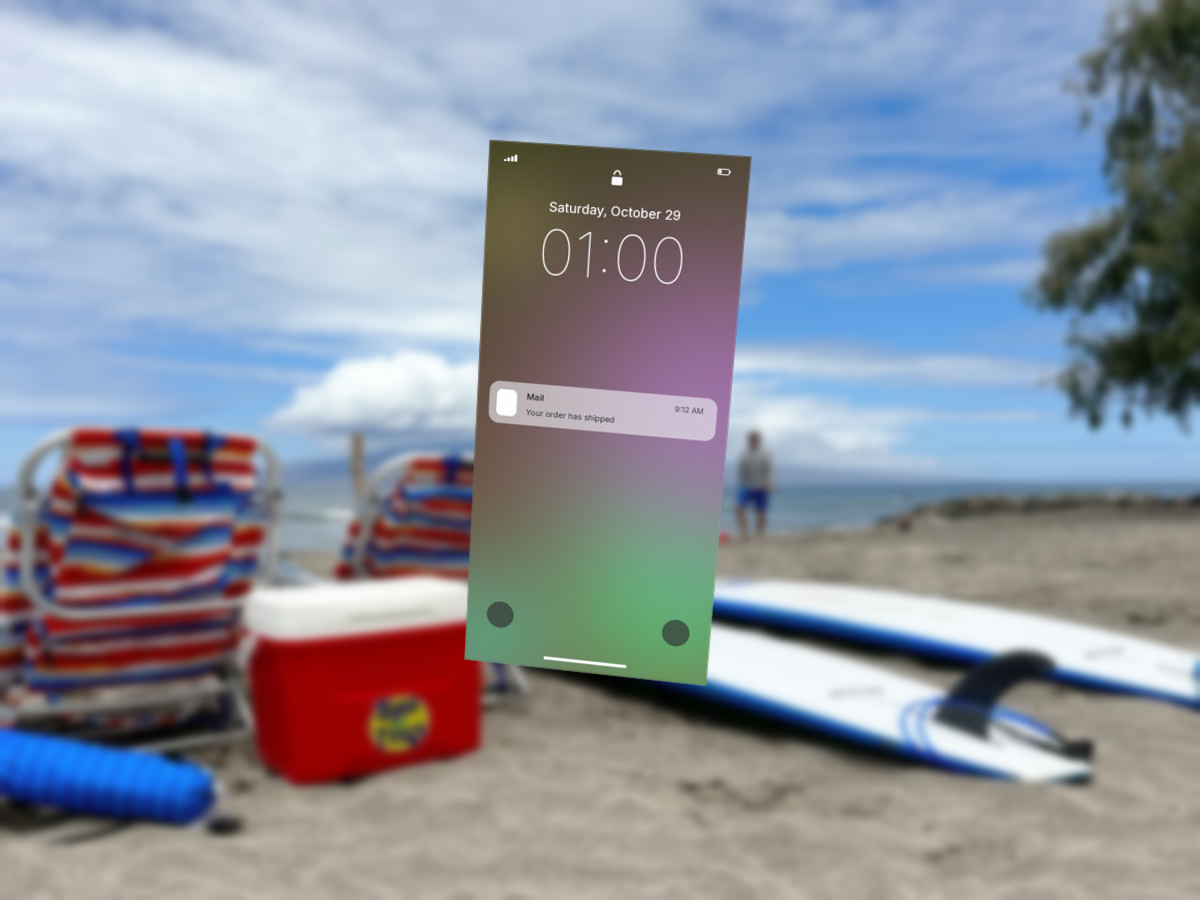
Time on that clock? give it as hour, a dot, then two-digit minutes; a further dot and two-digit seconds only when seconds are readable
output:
1.00
